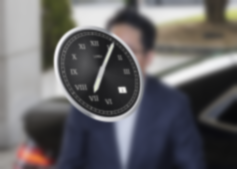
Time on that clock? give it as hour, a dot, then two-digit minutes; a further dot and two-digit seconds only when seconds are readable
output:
7.06
